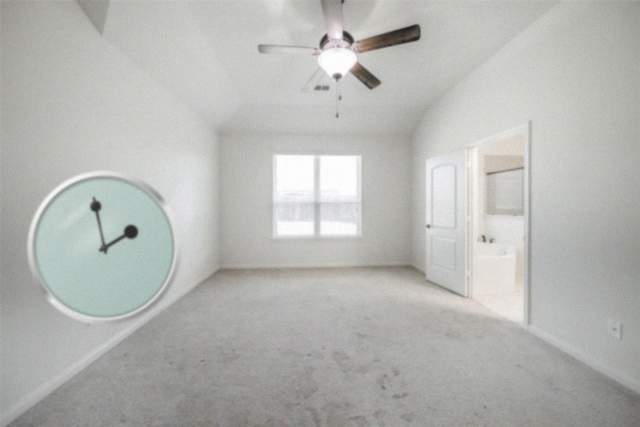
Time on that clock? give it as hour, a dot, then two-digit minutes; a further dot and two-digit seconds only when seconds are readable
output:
1.58
